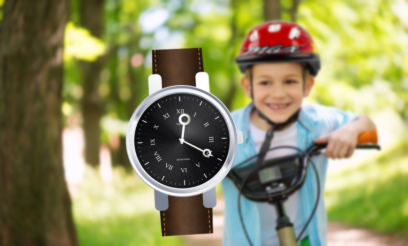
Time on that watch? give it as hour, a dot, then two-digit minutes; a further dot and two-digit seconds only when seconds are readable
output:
12.20
